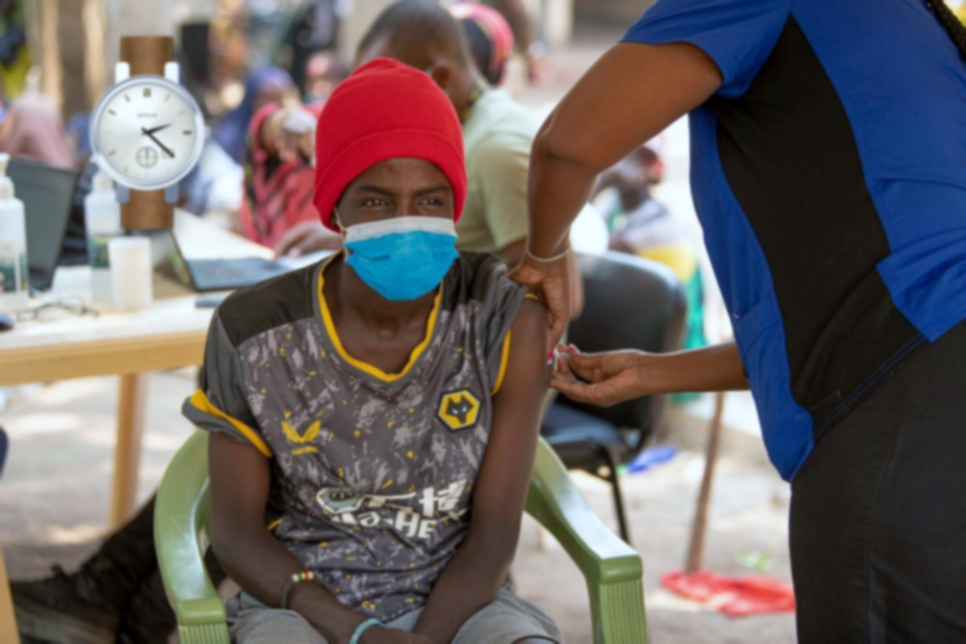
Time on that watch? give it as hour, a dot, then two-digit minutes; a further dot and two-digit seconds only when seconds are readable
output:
2.22
